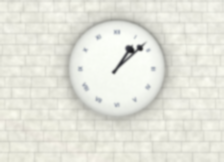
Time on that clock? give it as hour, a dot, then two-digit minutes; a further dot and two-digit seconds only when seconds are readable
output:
1.08
